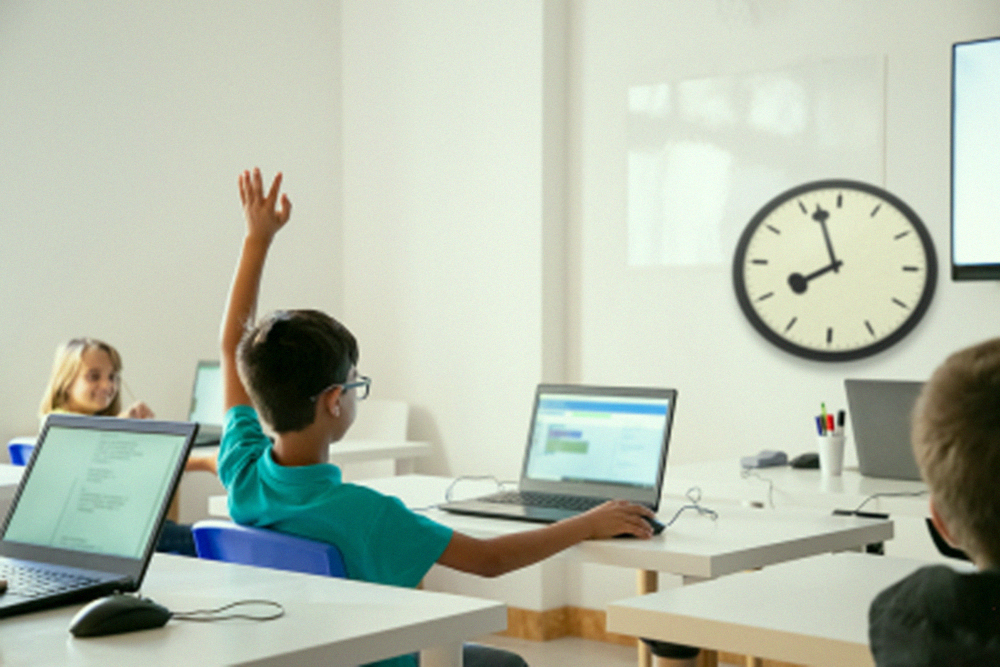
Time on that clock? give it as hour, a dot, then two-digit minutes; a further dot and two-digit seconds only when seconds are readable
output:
7.57
